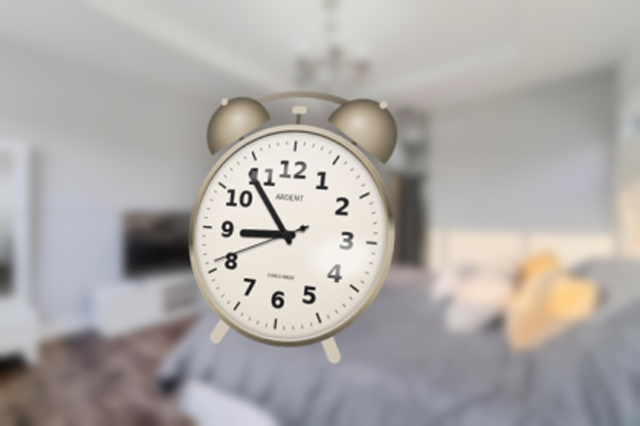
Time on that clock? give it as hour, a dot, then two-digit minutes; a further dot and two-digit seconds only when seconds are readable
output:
8.53.41
